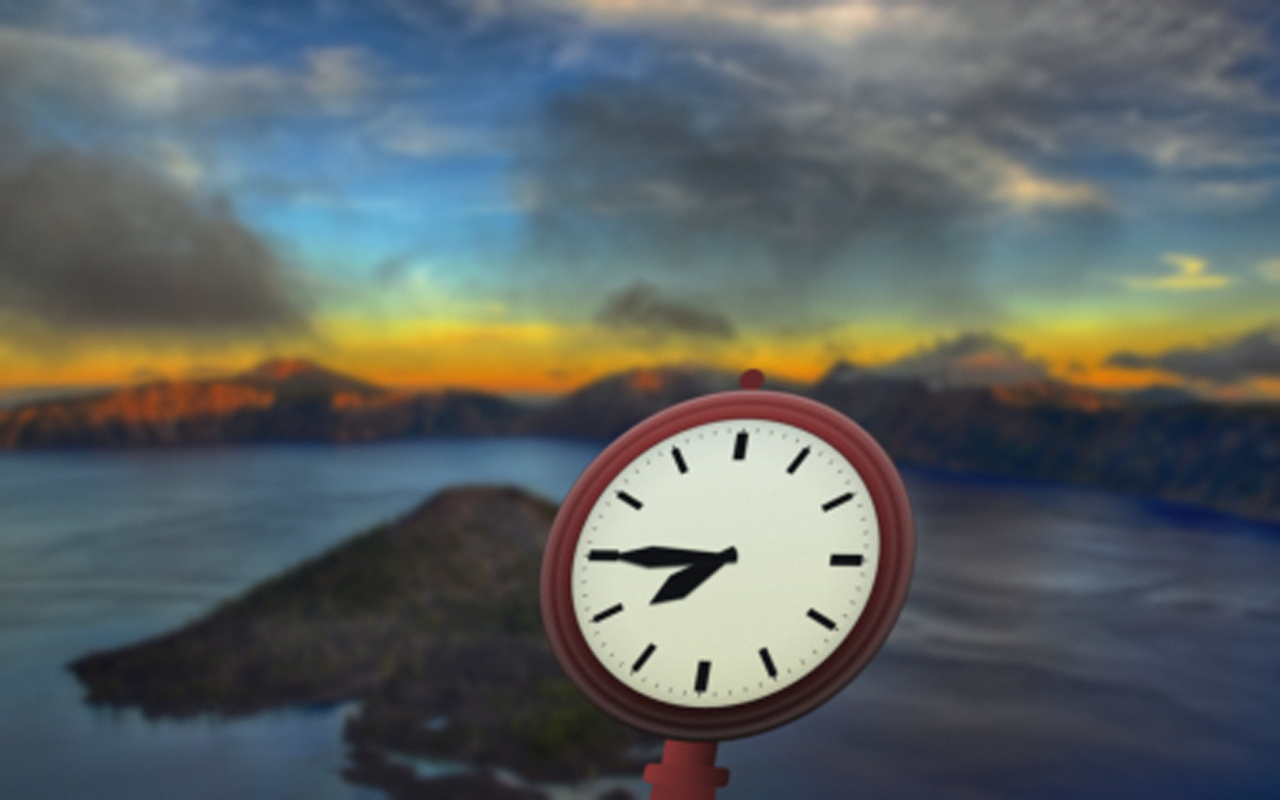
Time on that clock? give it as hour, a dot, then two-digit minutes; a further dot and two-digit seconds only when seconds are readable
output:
7.45
